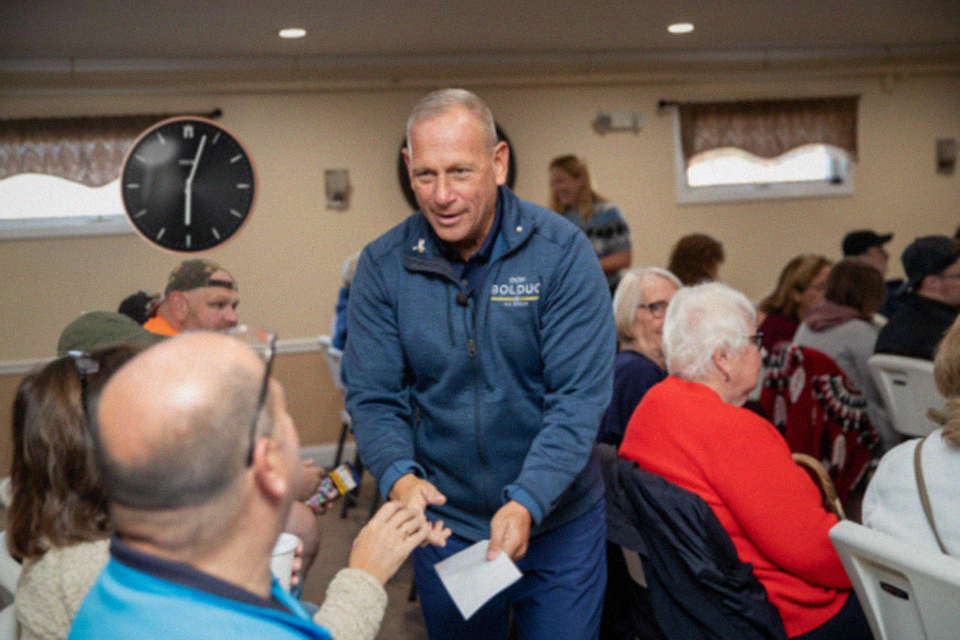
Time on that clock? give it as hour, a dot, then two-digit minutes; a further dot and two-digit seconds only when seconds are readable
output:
6.03
